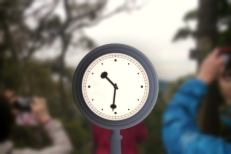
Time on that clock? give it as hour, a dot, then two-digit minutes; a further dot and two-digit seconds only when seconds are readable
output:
10.31
